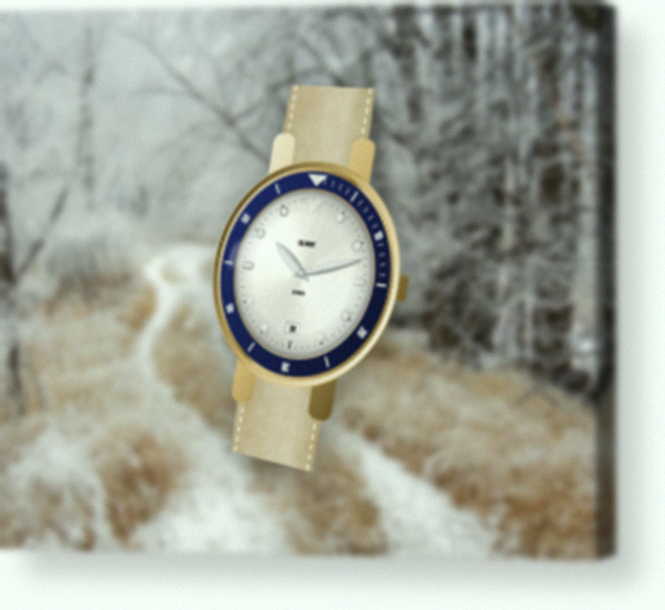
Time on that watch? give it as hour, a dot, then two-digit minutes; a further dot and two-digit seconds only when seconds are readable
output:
10.12
